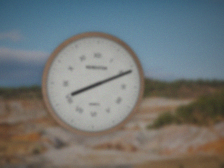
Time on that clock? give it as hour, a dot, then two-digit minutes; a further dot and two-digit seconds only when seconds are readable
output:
8.11
